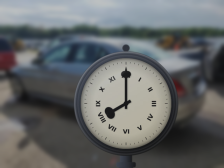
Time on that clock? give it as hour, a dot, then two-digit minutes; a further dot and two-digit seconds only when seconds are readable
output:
8.00
